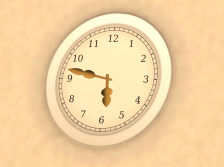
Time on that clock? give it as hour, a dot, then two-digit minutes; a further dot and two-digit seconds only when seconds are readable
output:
5.47
